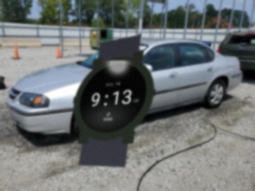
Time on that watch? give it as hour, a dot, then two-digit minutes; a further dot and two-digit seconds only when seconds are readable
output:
9.13
